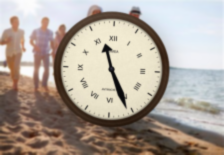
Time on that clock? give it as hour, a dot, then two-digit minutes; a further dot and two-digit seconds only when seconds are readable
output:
11.26
